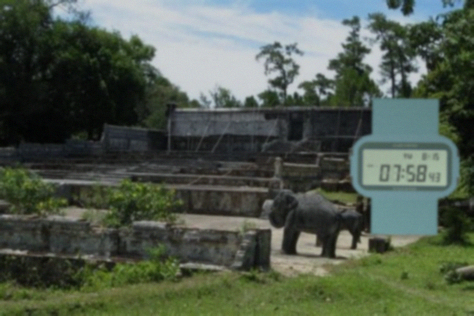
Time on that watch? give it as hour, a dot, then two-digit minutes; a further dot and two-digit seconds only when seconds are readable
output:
7.58
